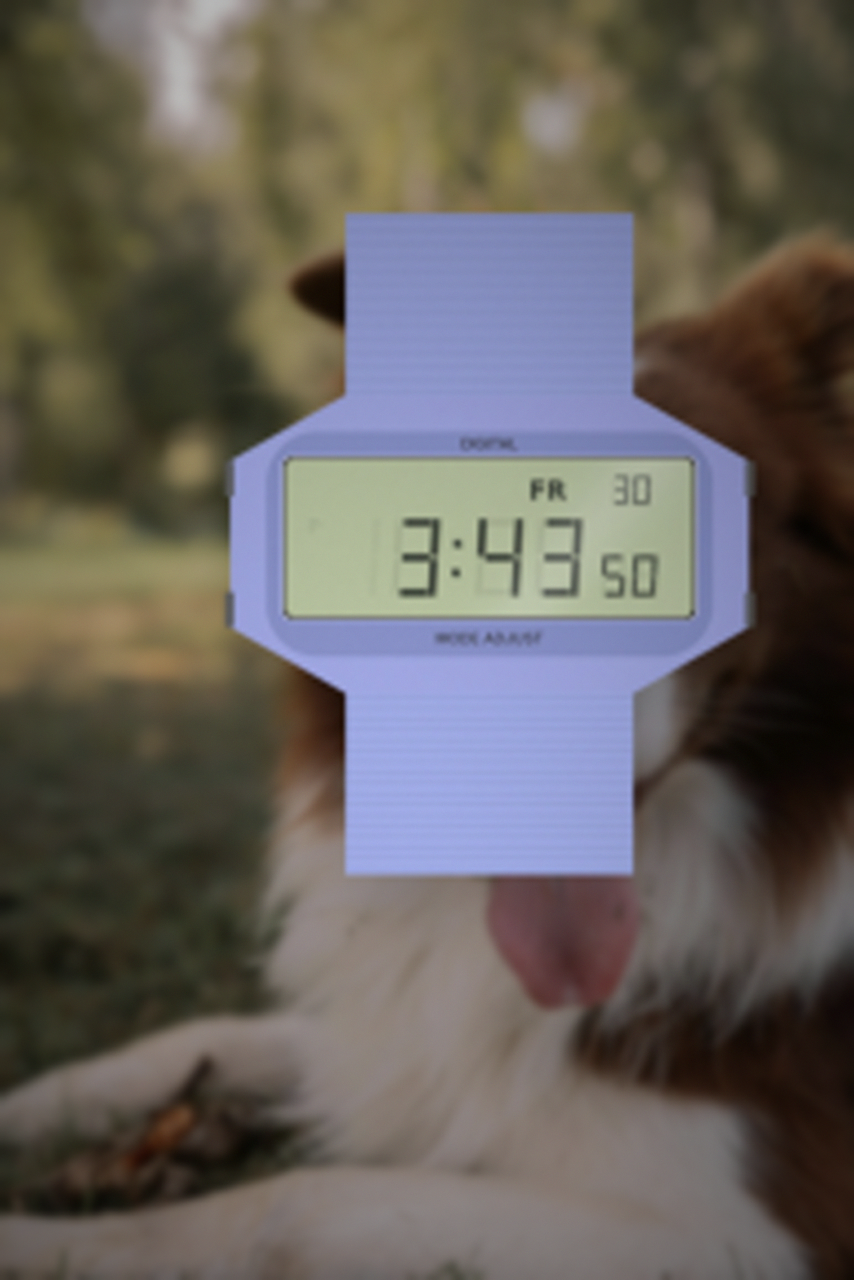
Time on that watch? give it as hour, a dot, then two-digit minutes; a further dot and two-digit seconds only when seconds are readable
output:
3.43.50
